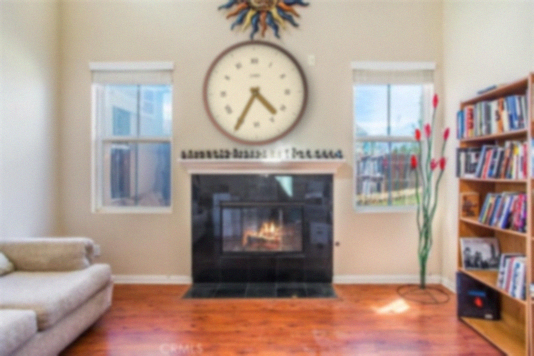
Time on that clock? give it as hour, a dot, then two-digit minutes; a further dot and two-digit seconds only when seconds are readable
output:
4.35
